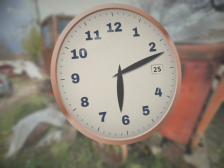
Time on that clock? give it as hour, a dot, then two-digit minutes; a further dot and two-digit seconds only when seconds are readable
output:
6.12
